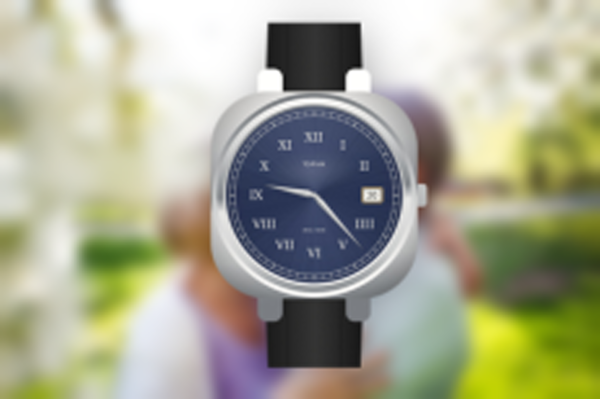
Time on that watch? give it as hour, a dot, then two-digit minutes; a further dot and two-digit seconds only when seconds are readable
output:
9.23
